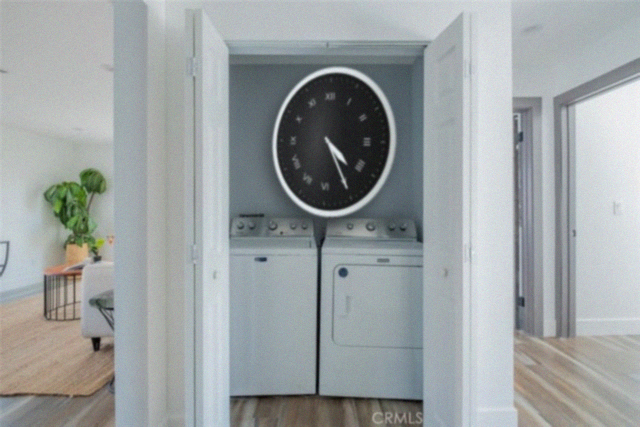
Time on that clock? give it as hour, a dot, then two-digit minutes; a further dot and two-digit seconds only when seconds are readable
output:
4.25
